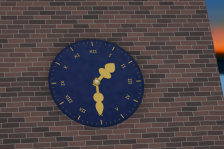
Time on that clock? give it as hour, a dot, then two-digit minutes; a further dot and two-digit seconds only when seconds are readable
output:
1.30
